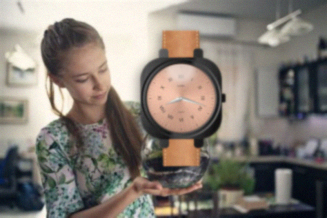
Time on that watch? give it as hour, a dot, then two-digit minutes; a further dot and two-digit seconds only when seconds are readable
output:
8.18
